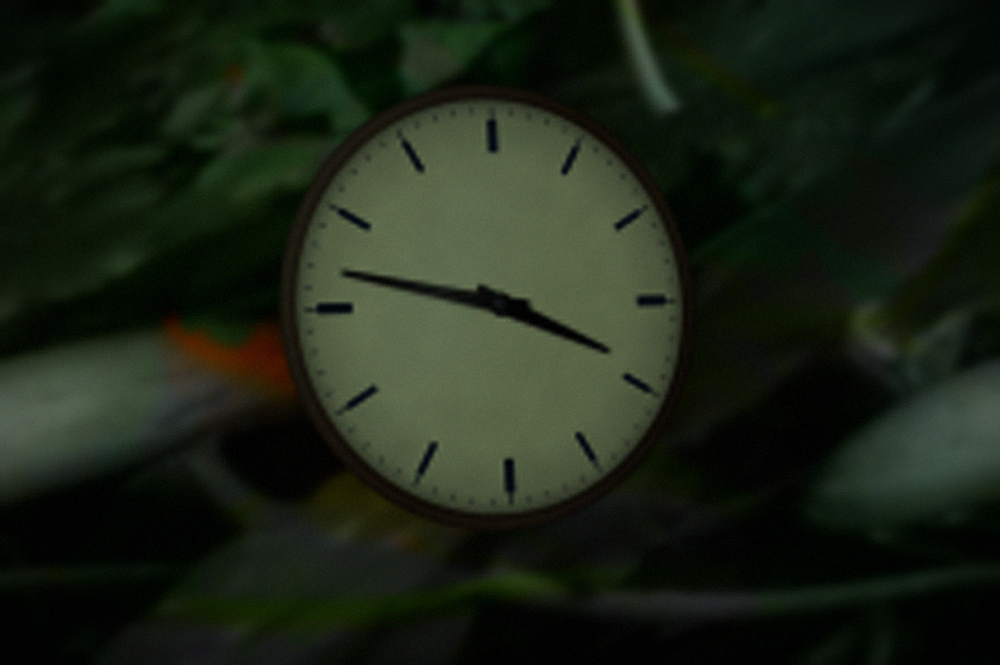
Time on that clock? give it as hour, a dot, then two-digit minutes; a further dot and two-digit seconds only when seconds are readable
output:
3.47
